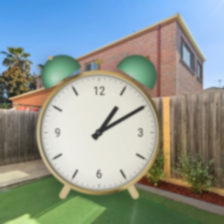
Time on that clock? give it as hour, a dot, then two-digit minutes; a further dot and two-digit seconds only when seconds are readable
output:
1.10
